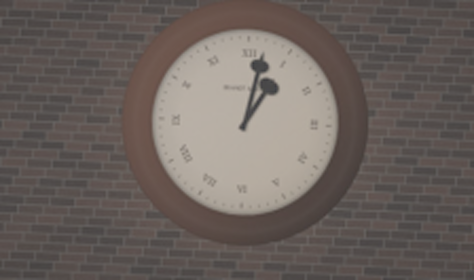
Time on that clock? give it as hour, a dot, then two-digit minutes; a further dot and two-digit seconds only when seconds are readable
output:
1.02
